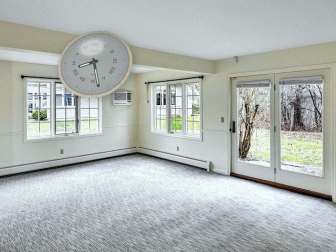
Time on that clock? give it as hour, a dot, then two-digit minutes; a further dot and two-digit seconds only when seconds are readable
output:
8.28
